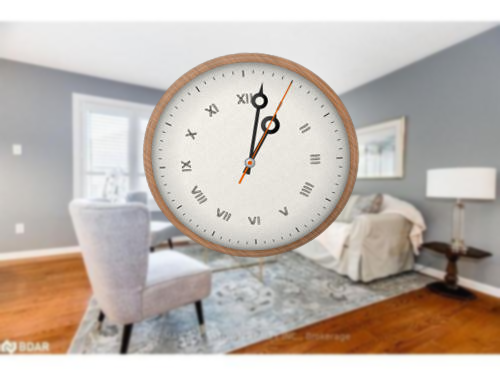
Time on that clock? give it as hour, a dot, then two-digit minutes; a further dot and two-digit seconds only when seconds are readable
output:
1.02.05
